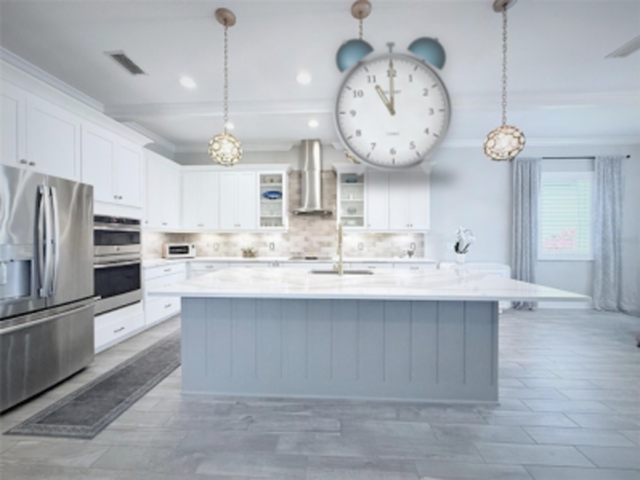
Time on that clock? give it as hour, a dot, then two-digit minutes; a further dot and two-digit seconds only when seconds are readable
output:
11.00
